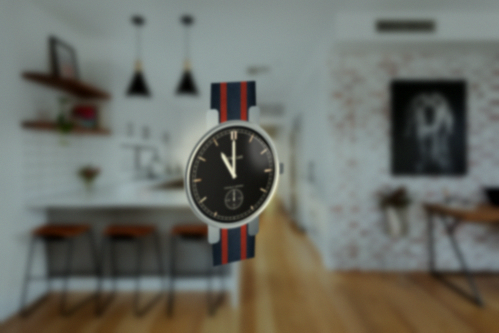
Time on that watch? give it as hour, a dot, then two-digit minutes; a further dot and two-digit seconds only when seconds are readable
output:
11.00
